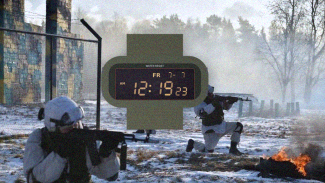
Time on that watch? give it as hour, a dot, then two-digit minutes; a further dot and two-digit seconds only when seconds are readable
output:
12.19.23
